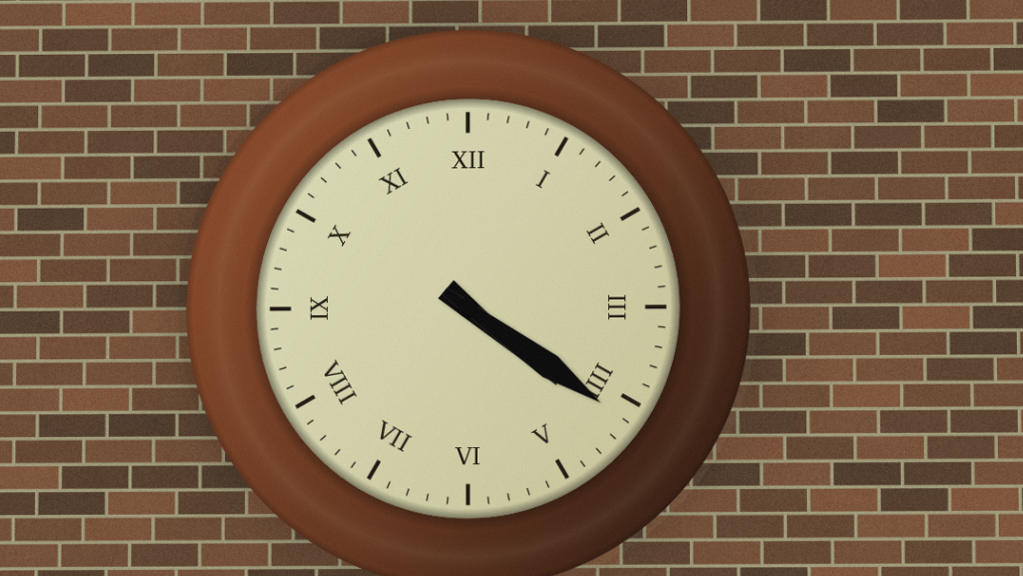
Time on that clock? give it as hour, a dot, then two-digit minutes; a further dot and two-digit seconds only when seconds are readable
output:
4.21
